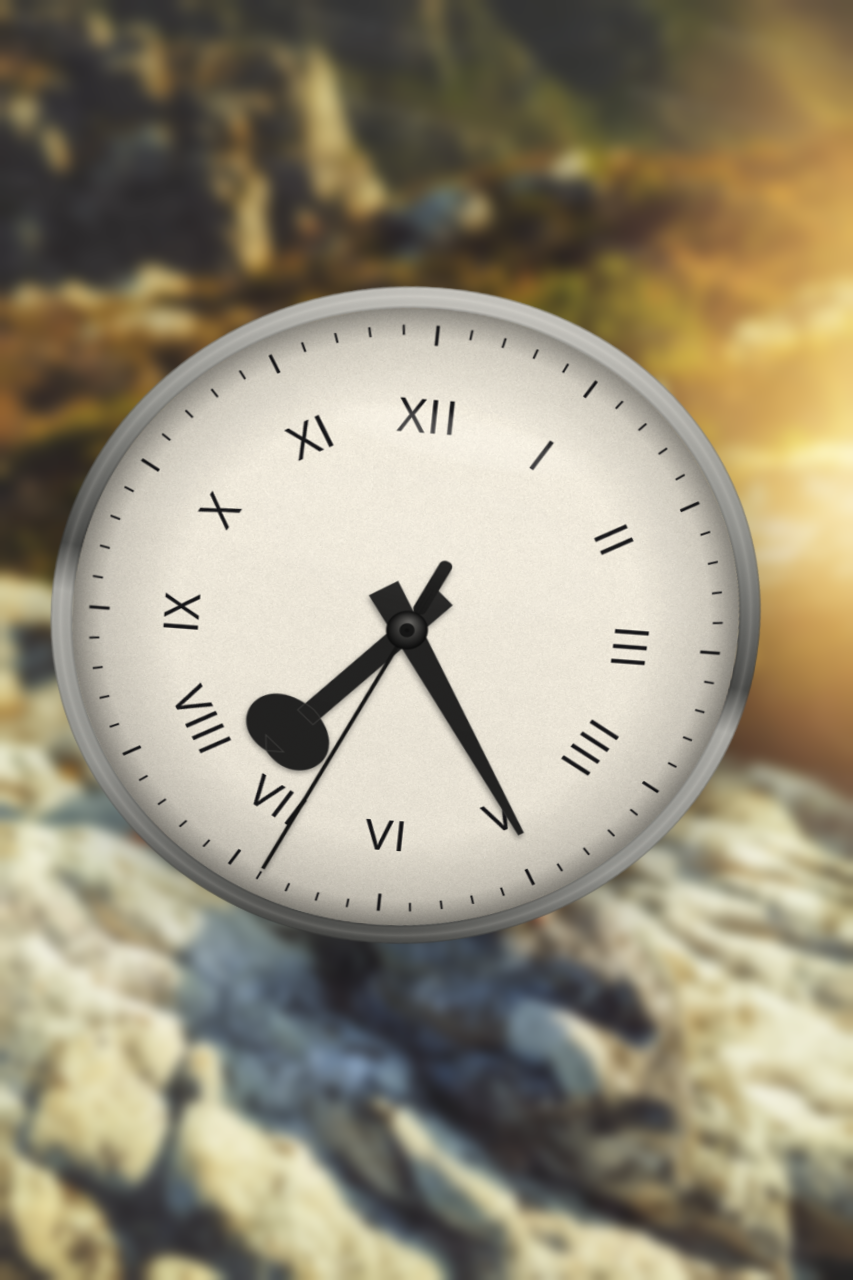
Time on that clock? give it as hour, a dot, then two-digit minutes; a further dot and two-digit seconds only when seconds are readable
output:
7.24.34
